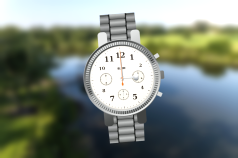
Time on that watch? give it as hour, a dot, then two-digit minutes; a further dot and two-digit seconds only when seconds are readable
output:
3.00
